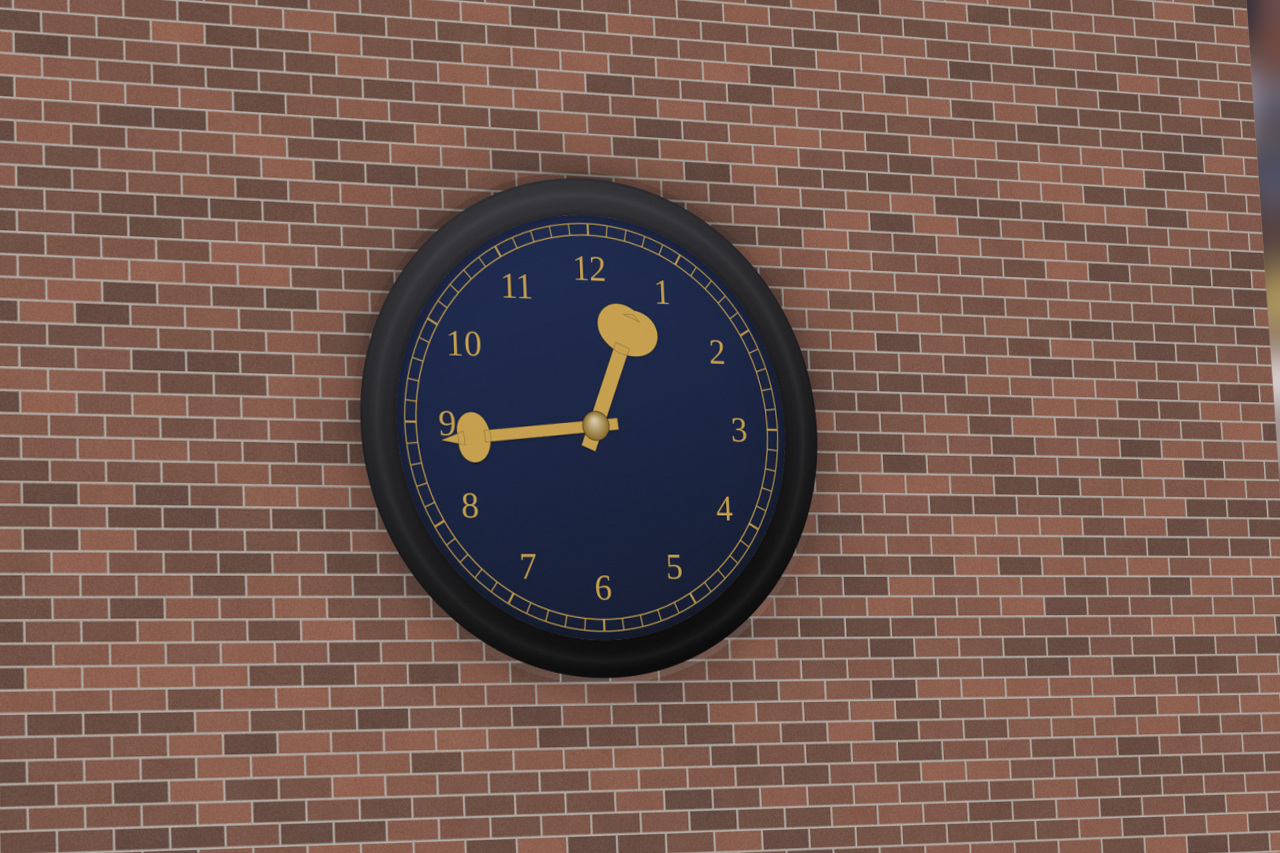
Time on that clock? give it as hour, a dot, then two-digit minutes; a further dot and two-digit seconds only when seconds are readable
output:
12.44
